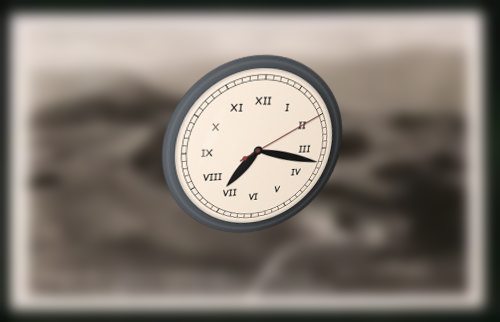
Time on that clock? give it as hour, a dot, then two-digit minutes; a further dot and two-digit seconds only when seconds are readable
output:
7.17.10
